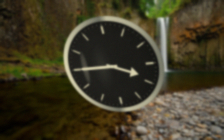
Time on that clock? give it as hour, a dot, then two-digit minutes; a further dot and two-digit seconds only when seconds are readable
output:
3.45
